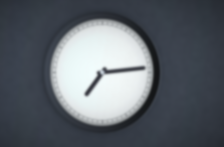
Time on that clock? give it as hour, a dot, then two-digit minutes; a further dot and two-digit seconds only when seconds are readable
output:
7.14
